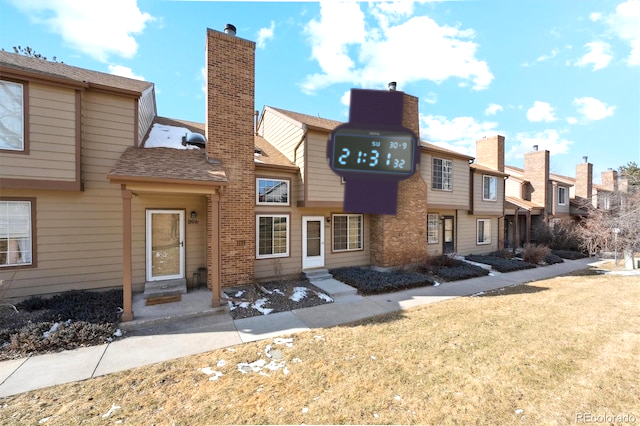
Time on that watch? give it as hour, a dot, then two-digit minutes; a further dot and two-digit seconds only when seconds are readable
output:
21.31
